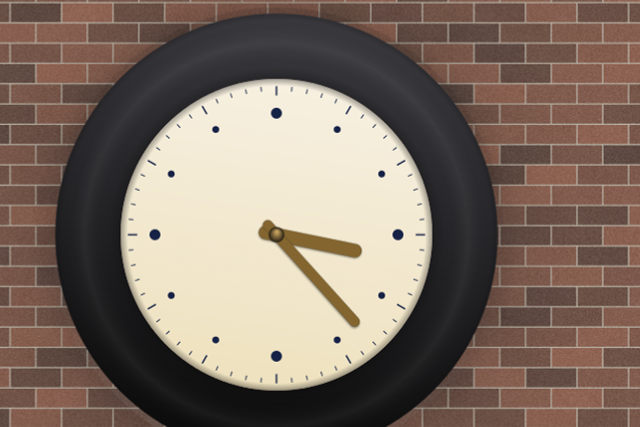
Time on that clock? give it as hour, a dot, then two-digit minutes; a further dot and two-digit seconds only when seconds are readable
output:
3.23
